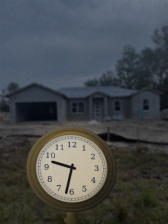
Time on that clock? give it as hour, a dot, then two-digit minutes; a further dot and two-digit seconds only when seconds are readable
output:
9.32
